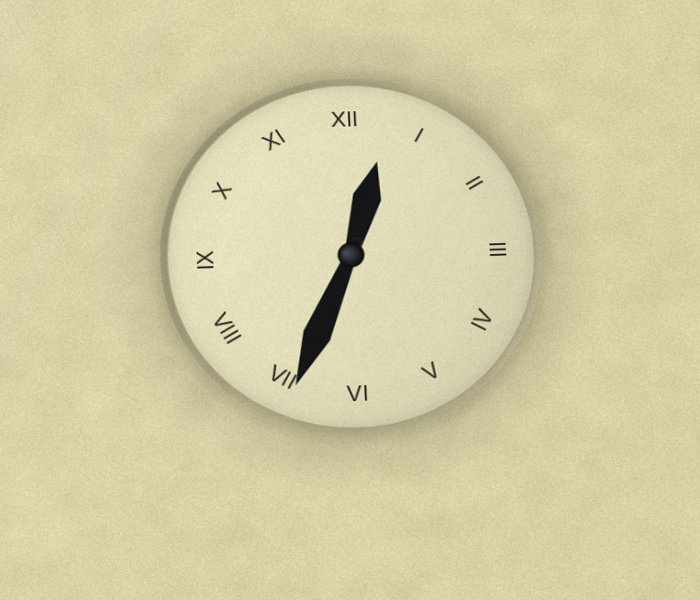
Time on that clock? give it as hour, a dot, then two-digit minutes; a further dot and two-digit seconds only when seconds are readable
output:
12.34
